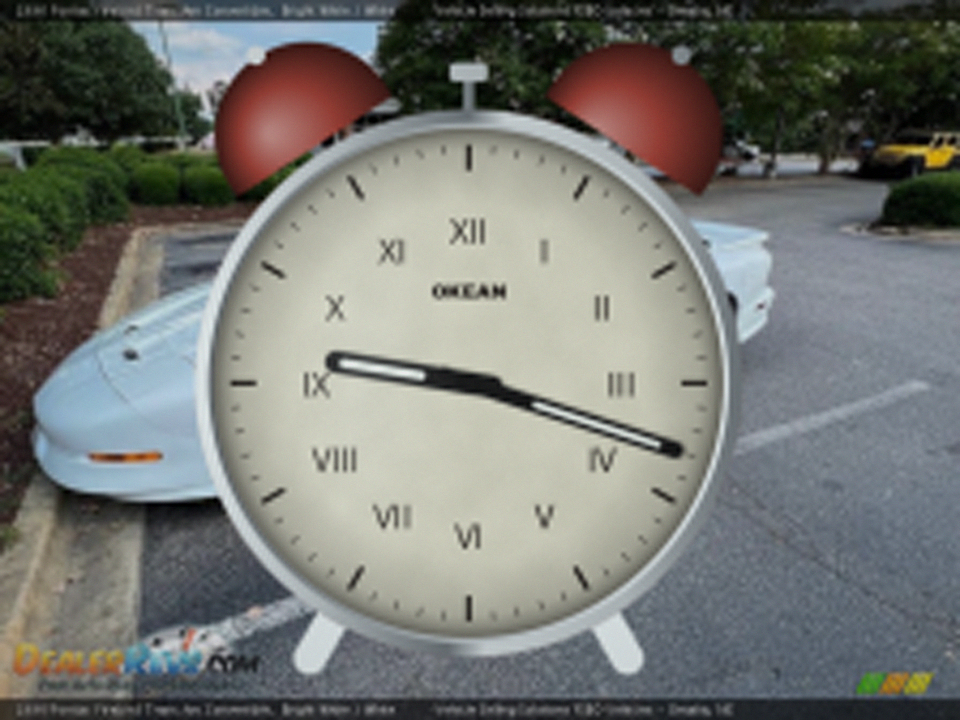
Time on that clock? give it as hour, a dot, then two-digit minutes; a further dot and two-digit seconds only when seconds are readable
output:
9.18
